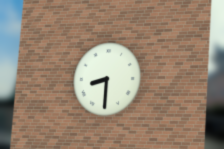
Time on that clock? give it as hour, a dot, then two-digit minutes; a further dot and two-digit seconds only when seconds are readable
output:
8.30
